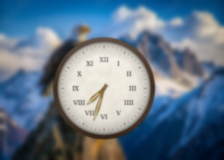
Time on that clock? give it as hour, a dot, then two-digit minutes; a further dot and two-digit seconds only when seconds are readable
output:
7.33
